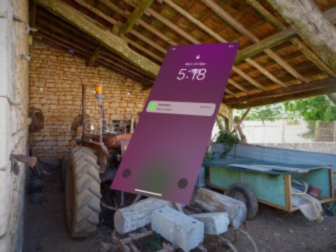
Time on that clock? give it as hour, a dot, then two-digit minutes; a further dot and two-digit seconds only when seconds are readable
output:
5.18
